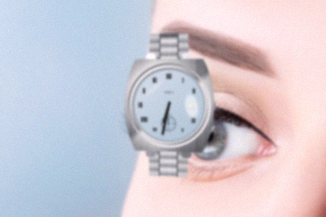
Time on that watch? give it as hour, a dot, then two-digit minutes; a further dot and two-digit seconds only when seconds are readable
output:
6.32
